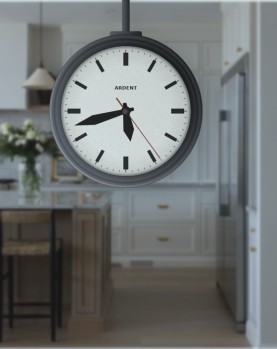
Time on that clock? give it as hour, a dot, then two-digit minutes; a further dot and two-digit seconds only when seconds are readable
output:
5.42.24
